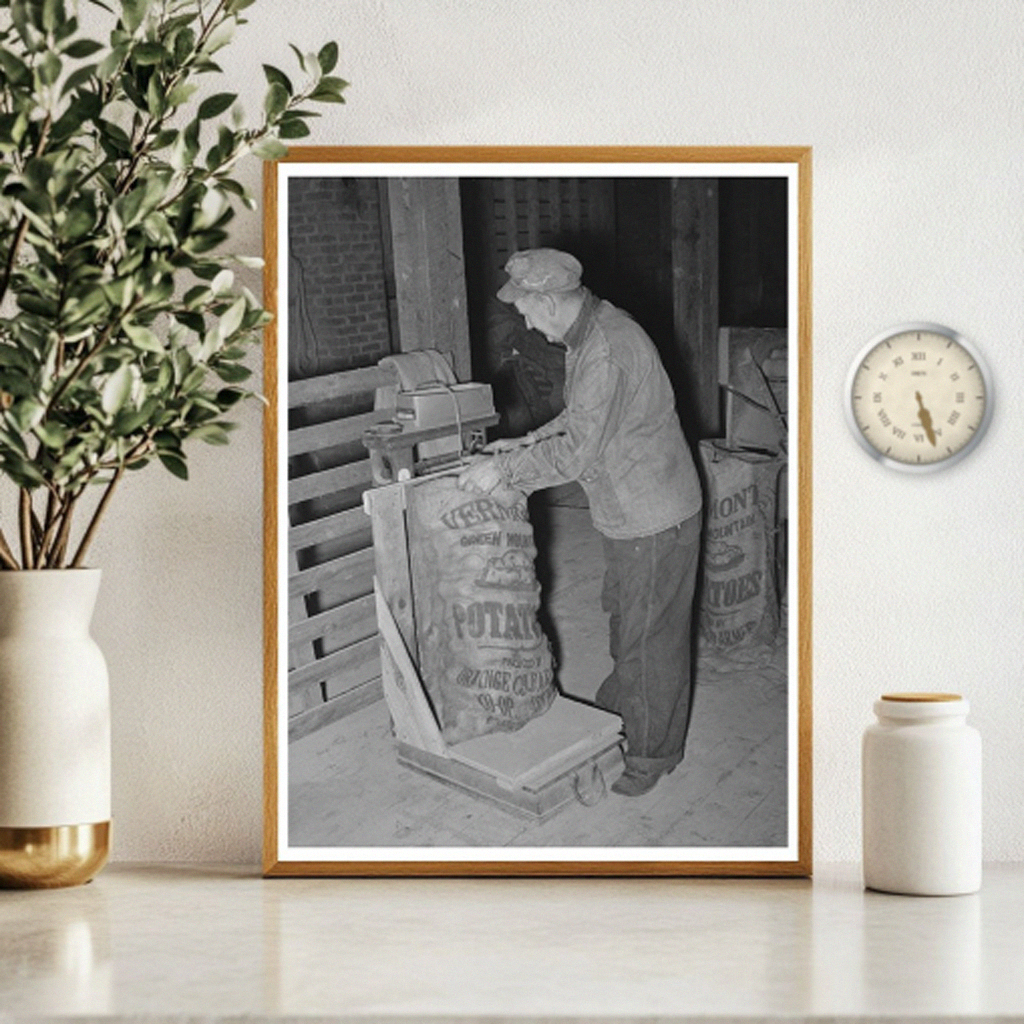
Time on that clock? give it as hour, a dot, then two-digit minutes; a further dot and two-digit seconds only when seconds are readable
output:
5.27
